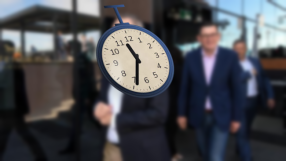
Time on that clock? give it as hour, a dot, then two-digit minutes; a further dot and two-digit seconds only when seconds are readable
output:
11.34
